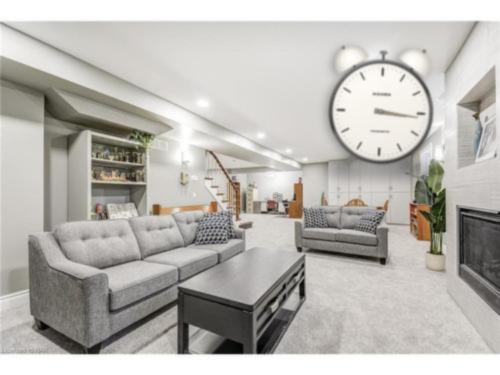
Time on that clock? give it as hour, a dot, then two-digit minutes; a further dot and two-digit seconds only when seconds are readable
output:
3.16
